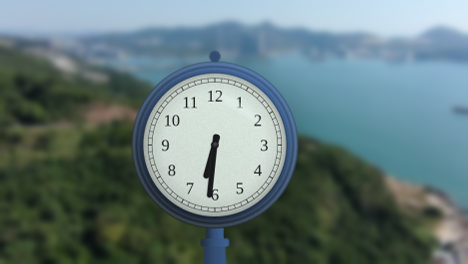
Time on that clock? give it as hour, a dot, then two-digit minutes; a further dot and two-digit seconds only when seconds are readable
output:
6.31
